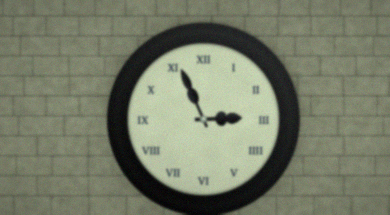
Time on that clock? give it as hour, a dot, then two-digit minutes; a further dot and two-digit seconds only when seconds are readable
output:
2.56
